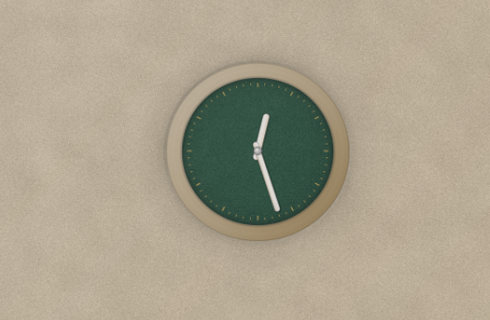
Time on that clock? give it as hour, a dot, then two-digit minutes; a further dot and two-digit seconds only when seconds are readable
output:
12.27
